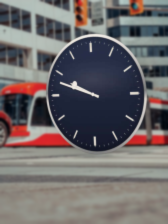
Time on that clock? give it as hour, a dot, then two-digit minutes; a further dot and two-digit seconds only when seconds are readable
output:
9.48
